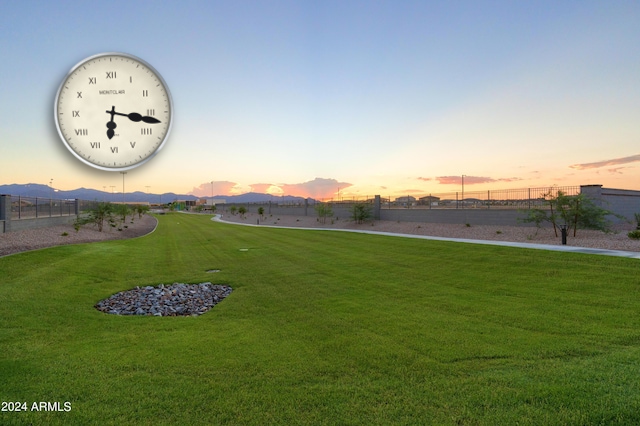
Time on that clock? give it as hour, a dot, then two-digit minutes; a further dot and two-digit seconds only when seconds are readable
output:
6.17
